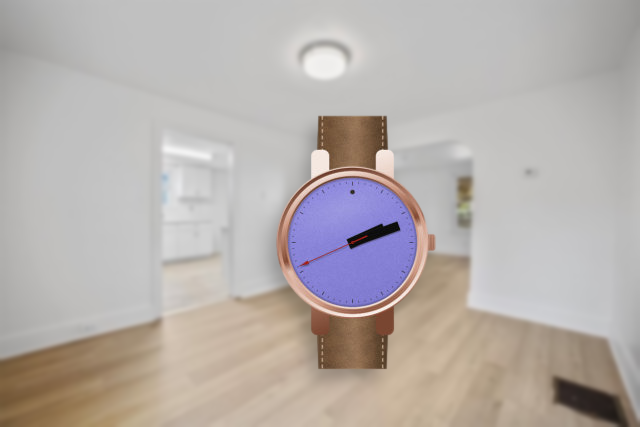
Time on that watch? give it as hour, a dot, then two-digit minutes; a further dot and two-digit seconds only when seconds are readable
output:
2.11.41
